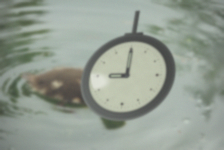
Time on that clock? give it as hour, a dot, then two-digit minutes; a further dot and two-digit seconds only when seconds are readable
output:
9.00
